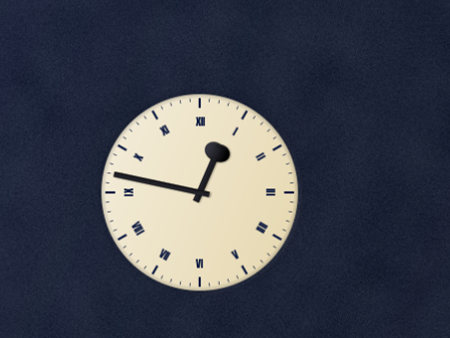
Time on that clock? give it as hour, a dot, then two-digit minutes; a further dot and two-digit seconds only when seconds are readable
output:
12.47
